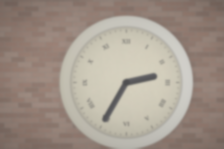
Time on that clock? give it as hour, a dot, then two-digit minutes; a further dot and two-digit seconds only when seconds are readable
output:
2.35
